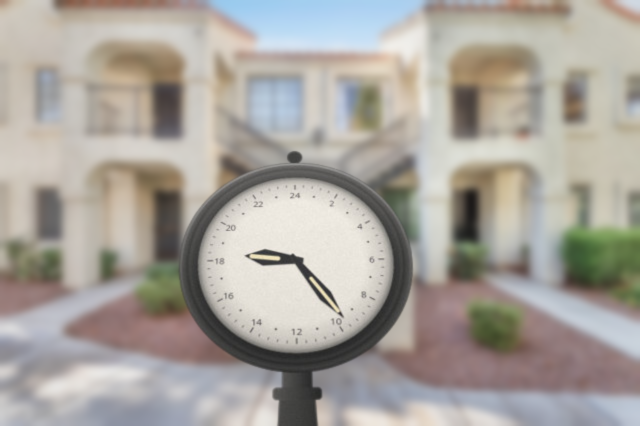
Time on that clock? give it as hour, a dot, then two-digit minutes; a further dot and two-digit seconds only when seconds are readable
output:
18.24
